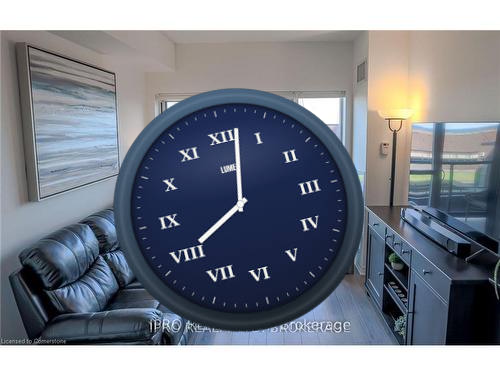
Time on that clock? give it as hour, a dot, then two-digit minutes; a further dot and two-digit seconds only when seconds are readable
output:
8.02
